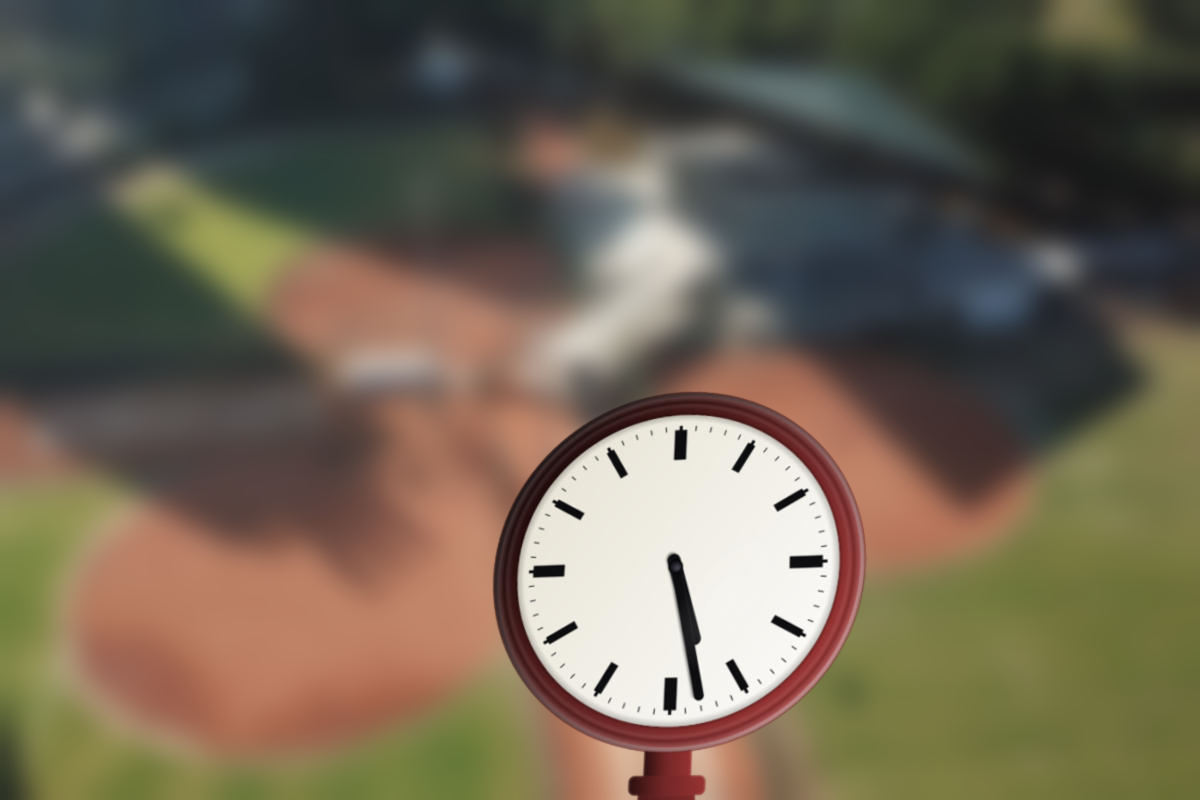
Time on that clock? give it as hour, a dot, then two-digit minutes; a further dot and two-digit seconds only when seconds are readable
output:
5.28
